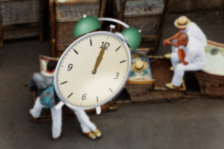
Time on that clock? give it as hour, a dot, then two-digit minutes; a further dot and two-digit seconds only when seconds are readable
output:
12.00
